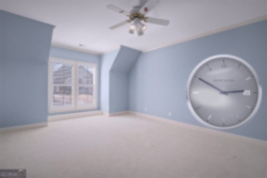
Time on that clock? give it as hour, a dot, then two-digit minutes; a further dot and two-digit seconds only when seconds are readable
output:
2.50
